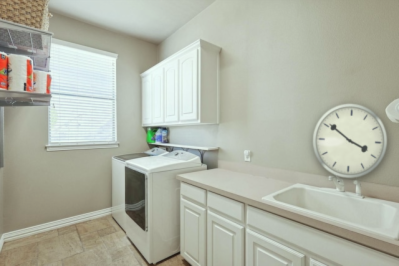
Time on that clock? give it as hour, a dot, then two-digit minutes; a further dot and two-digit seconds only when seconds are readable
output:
3.51
